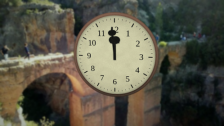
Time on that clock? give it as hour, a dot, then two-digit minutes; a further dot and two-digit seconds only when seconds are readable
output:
11.59
